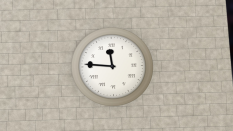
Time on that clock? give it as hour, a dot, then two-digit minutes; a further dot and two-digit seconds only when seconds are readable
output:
11.46
